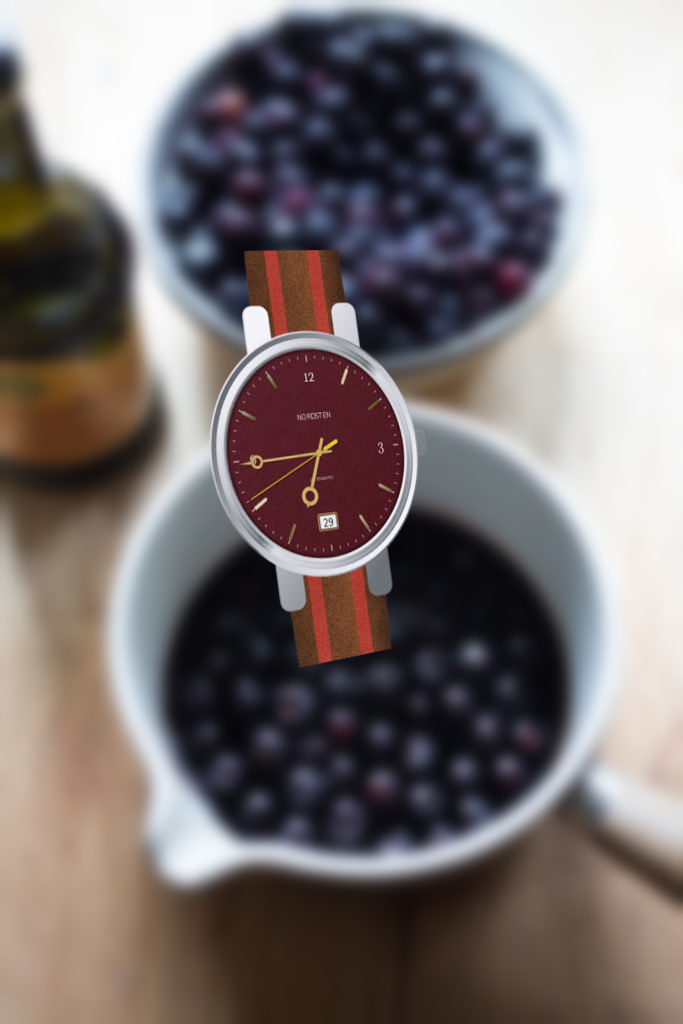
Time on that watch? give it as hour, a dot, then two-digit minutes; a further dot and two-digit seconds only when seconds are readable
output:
6.44.41
